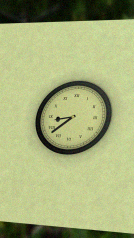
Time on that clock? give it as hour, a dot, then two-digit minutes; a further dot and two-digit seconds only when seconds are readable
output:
8.38
